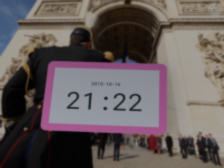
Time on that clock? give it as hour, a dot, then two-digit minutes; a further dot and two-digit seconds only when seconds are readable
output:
21.22
